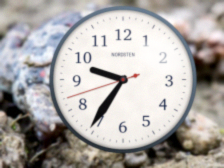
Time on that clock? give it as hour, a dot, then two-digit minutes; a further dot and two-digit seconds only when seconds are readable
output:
9.35.42
